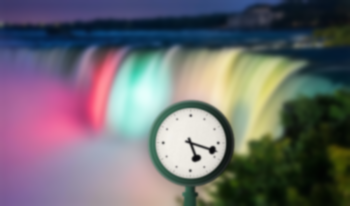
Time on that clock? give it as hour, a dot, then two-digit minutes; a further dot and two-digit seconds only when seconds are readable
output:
5.18
